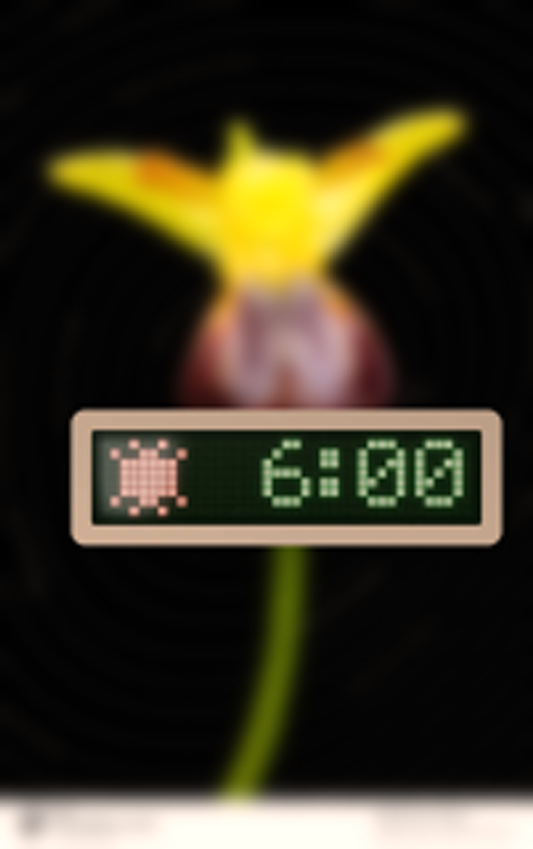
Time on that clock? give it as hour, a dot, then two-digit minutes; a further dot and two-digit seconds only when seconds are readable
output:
6.00
